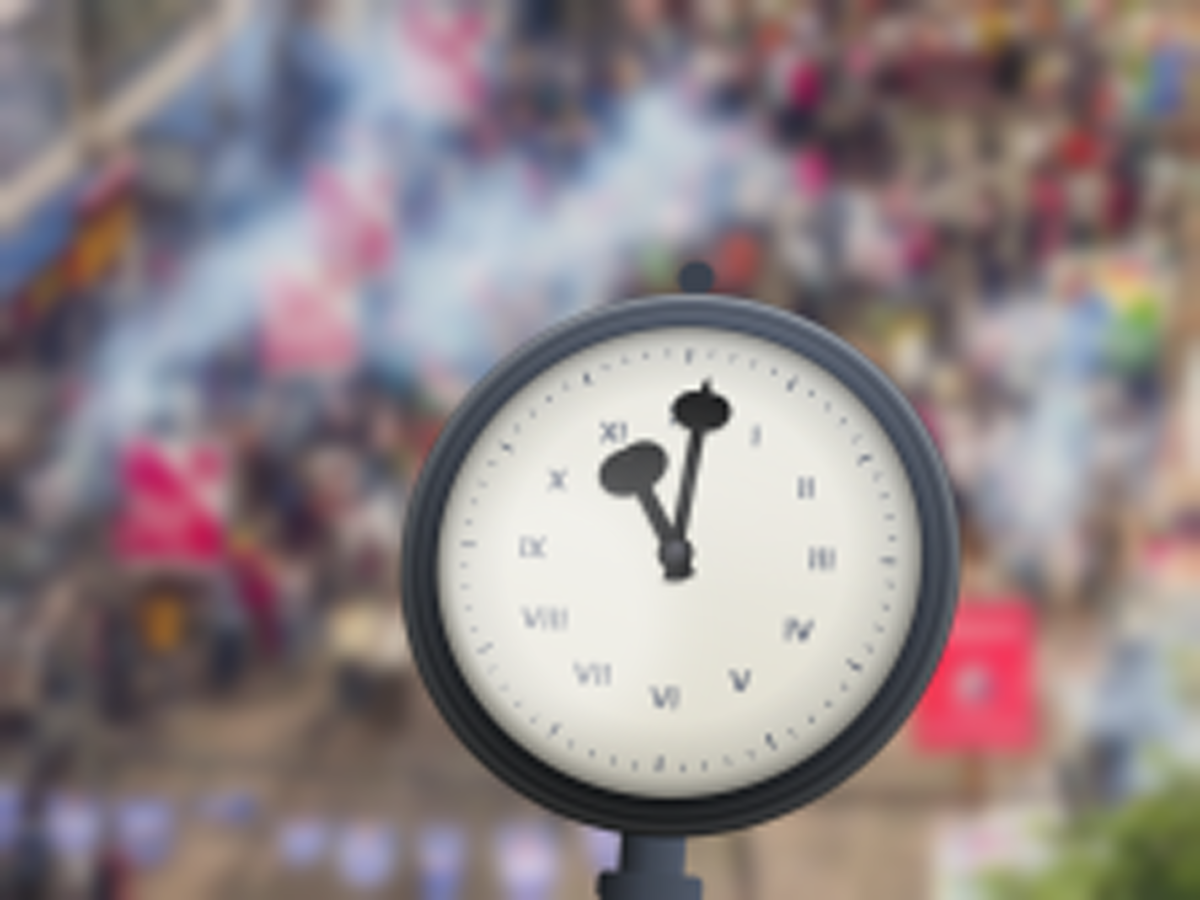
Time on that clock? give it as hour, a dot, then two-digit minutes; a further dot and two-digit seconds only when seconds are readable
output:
11.01
